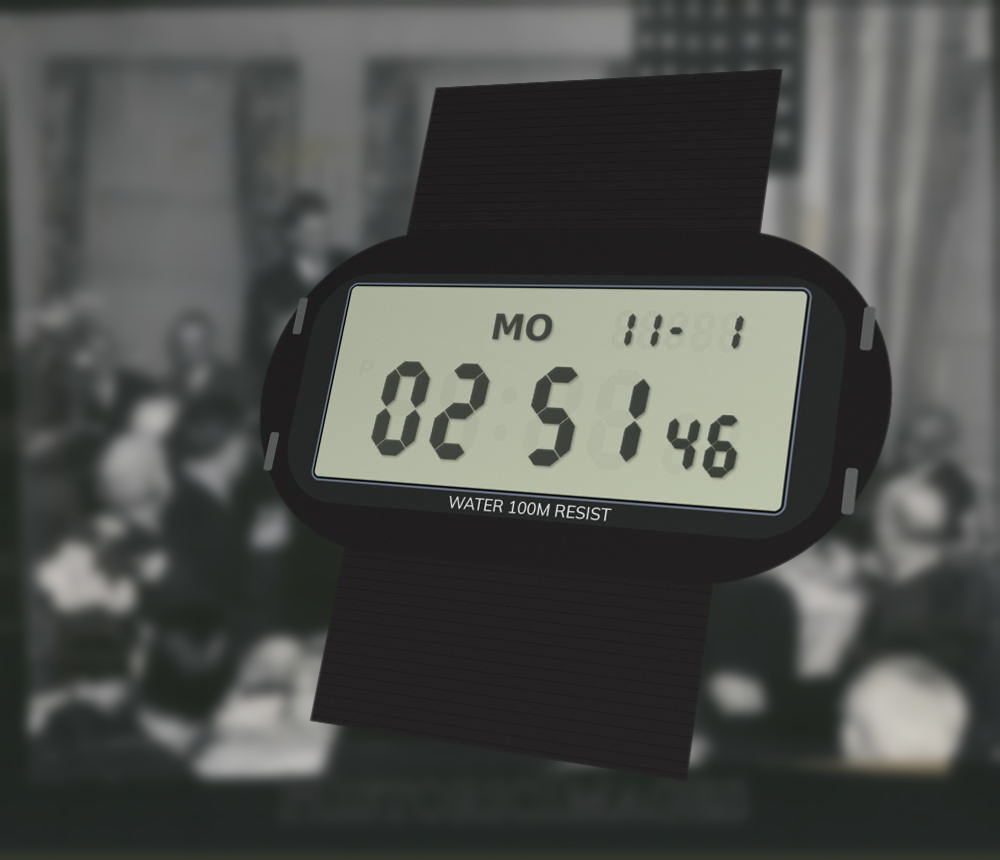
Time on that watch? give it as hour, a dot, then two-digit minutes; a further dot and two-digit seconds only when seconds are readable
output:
2.51.46
